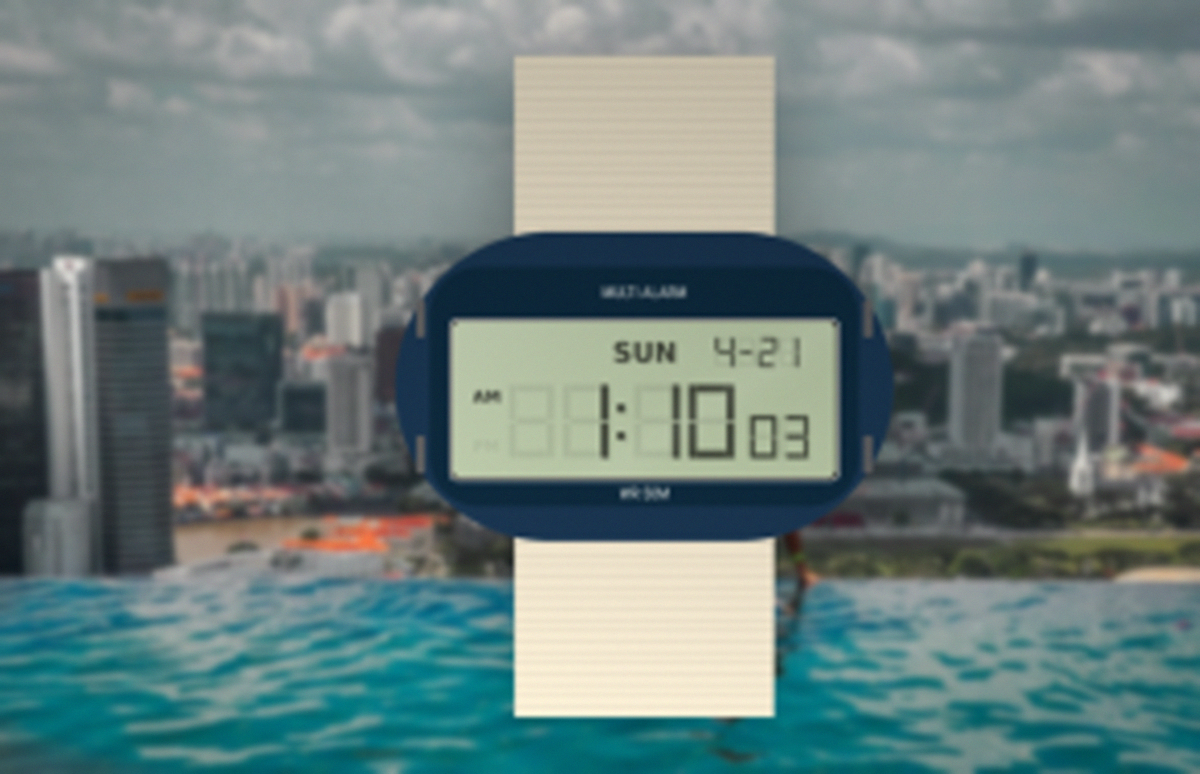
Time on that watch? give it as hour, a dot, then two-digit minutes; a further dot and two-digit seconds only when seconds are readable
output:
1.10.03
